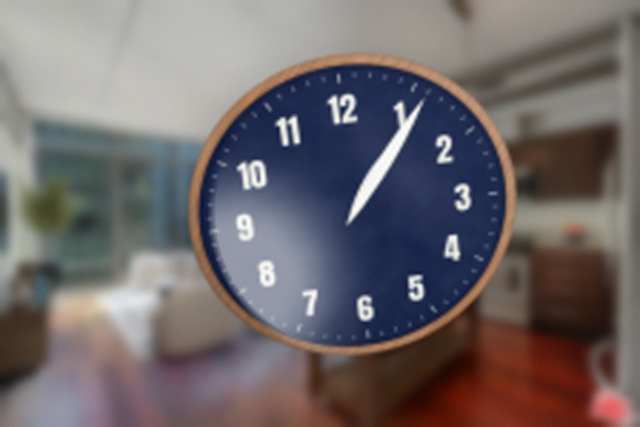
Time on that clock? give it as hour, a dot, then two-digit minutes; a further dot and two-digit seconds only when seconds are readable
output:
1.06
